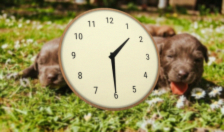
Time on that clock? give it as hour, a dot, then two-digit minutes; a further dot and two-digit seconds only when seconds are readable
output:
1.30
